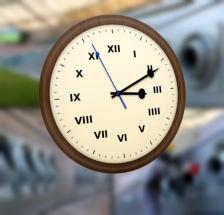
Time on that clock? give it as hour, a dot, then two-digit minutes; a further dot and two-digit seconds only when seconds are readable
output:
3.10.56
